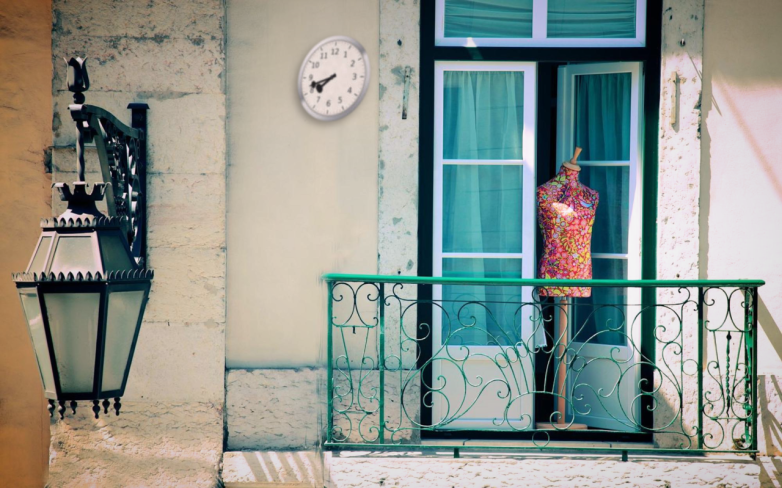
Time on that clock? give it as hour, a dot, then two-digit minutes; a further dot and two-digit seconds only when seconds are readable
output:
7.42
